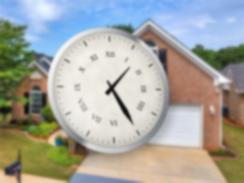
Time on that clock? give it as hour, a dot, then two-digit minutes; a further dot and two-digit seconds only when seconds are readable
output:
1.25
